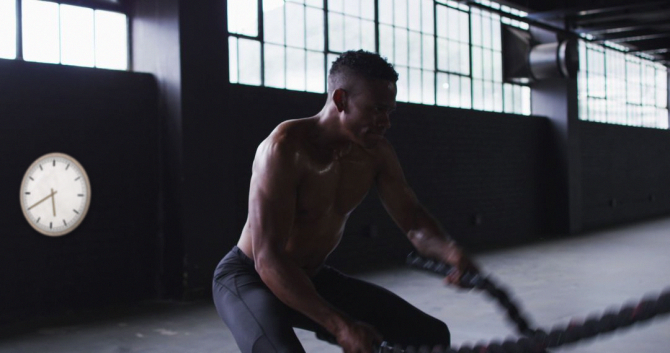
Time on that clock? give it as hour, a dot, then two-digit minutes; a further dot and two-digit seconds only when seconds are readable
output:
5.40
